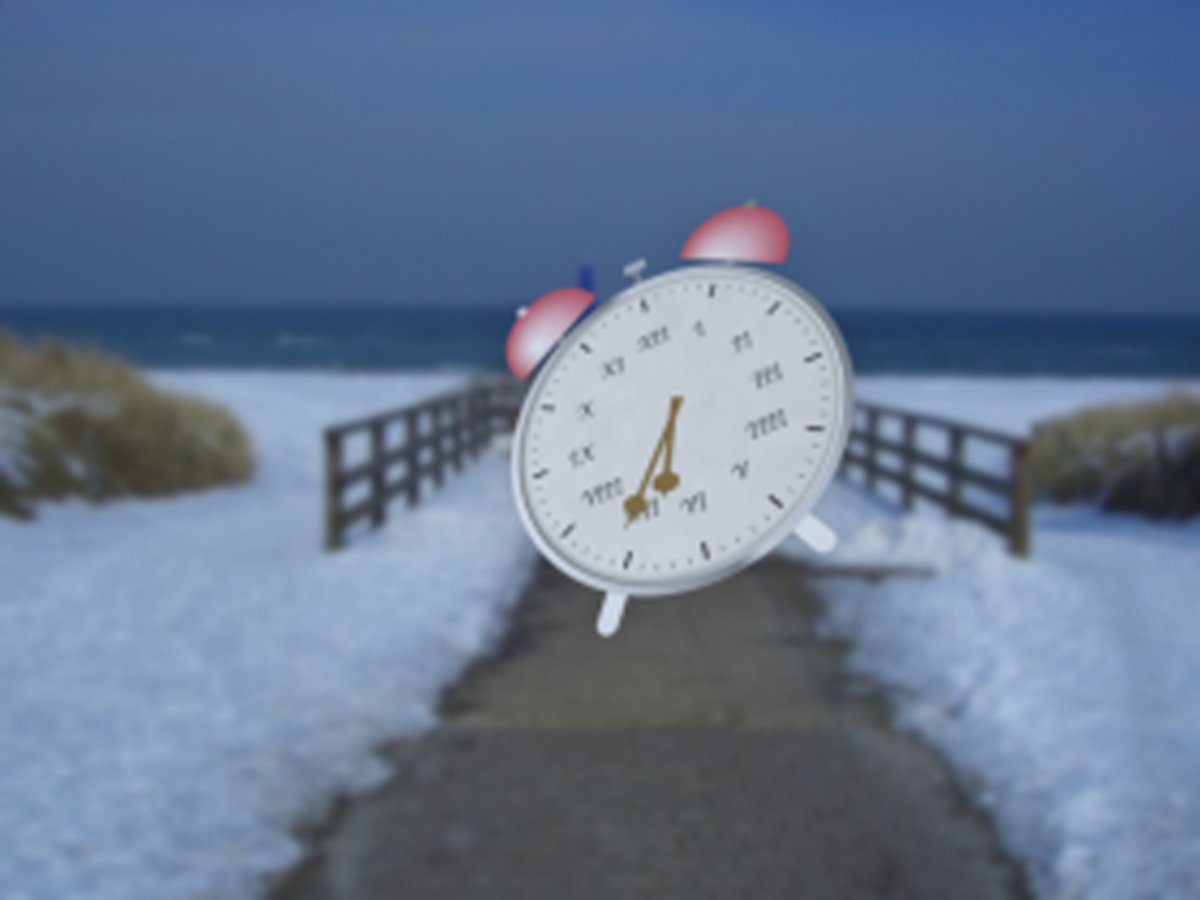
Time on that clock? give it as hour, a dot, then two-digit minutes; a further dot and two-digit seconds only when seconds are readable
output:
6.36
